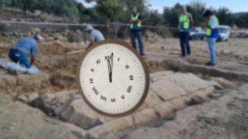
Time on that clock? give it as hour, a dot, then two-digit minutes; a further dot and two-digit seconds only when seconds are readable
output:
12.02
